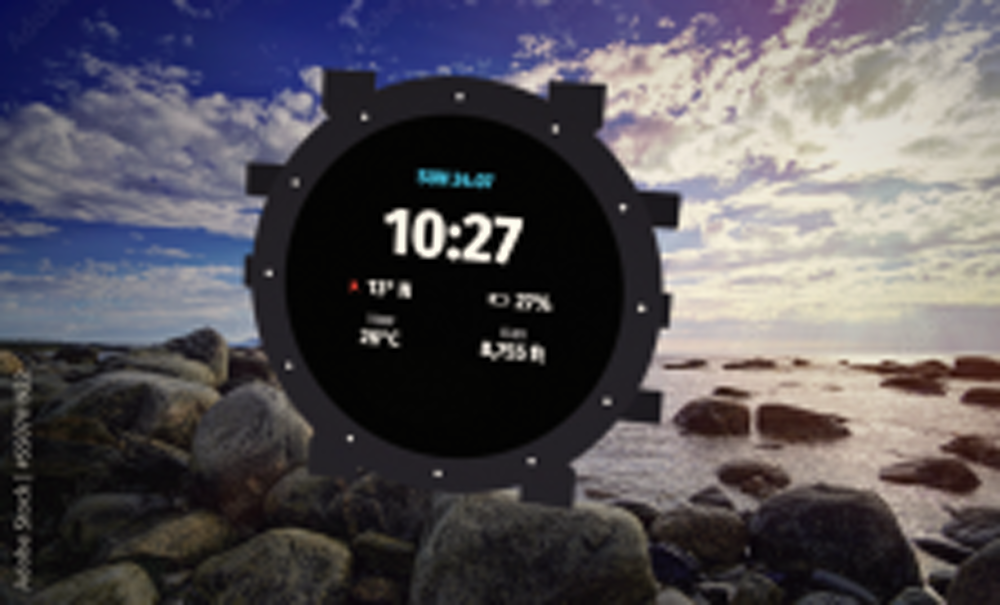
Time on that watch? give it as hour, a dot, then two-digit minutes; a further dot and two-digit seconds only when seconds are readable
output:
10.27
